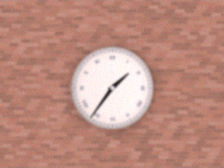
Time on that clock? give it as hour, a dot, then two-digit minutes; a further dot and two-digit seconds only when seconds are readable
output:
1.36
